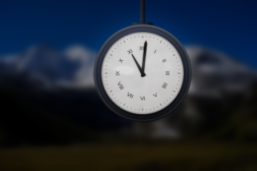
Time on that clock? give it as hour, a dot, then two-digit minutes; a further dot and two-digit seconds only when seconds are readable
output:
11.01
